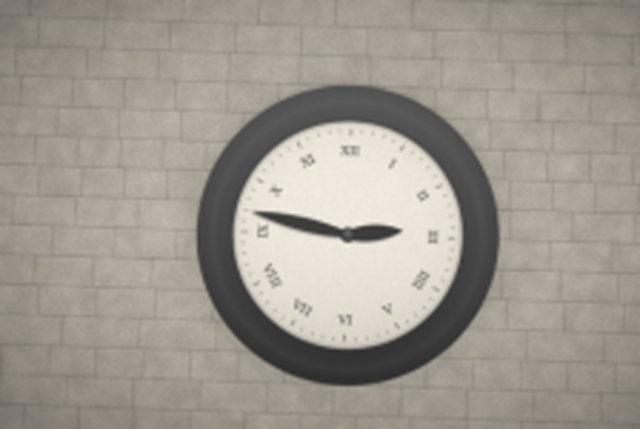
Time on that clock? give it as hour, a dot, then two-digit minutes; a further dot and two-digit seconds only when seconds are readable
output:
2.47
